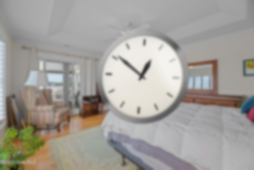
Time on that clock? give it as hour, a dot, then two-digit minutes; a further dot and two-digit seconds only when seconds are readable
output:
12.51
